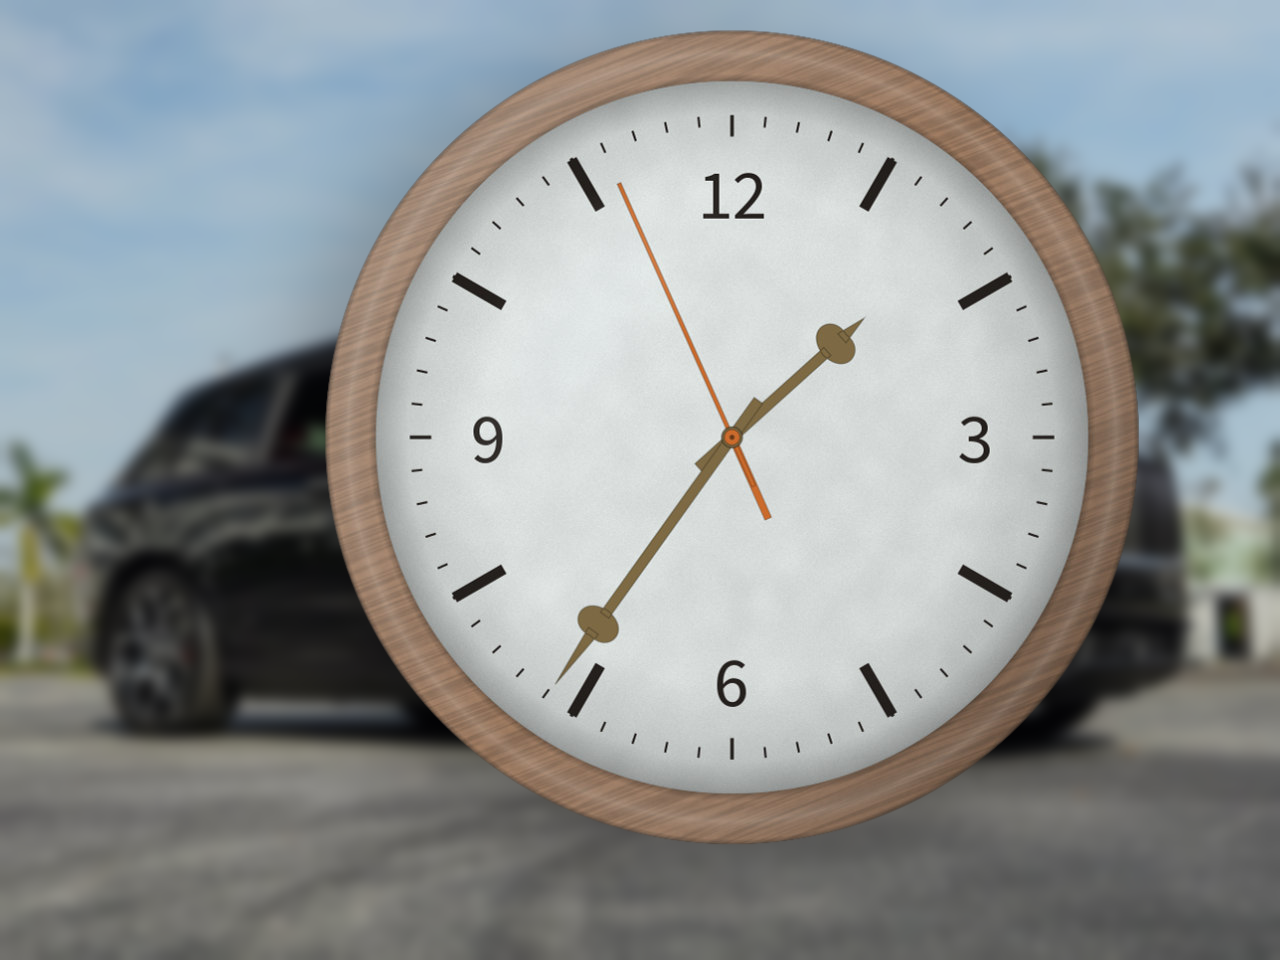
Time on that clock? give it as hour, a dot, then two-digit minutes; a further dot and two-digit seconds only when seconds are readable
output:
1.35.56
